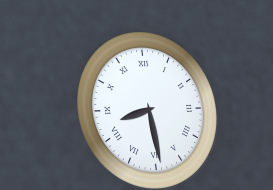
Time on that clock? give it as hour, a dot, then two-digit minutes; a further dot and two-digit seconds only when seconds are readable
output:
8.29
